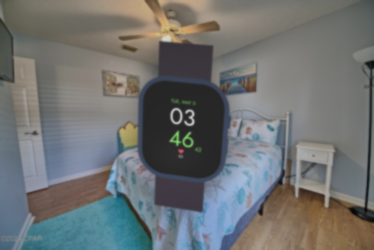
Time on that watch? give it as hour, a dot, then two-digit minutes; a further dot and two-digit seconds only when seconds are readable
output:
3.46
